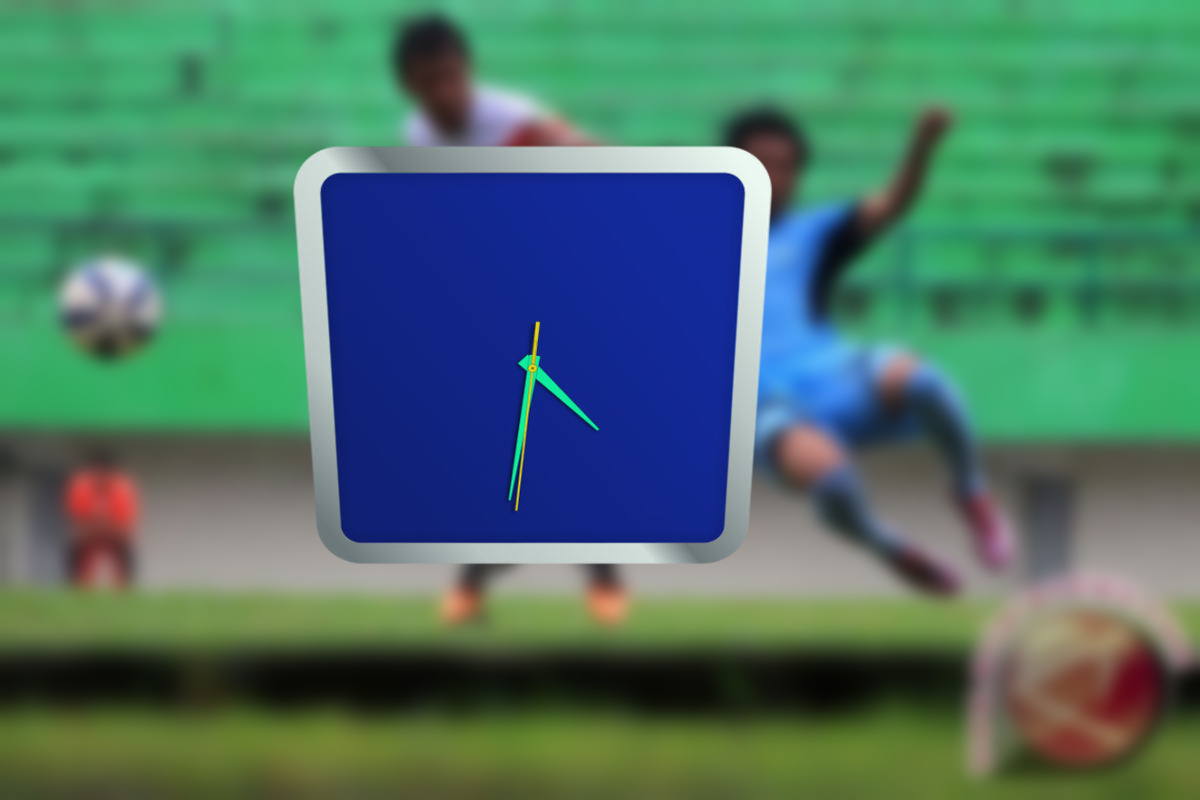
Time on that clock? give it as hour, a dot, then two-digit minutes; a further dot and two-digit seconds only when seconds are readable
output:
4.31.31
